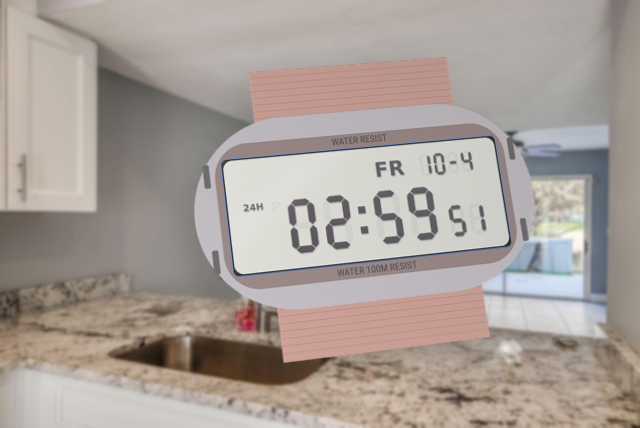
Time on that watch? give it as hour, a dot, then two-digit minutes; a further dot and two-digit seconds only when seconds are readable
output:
2.59.51
